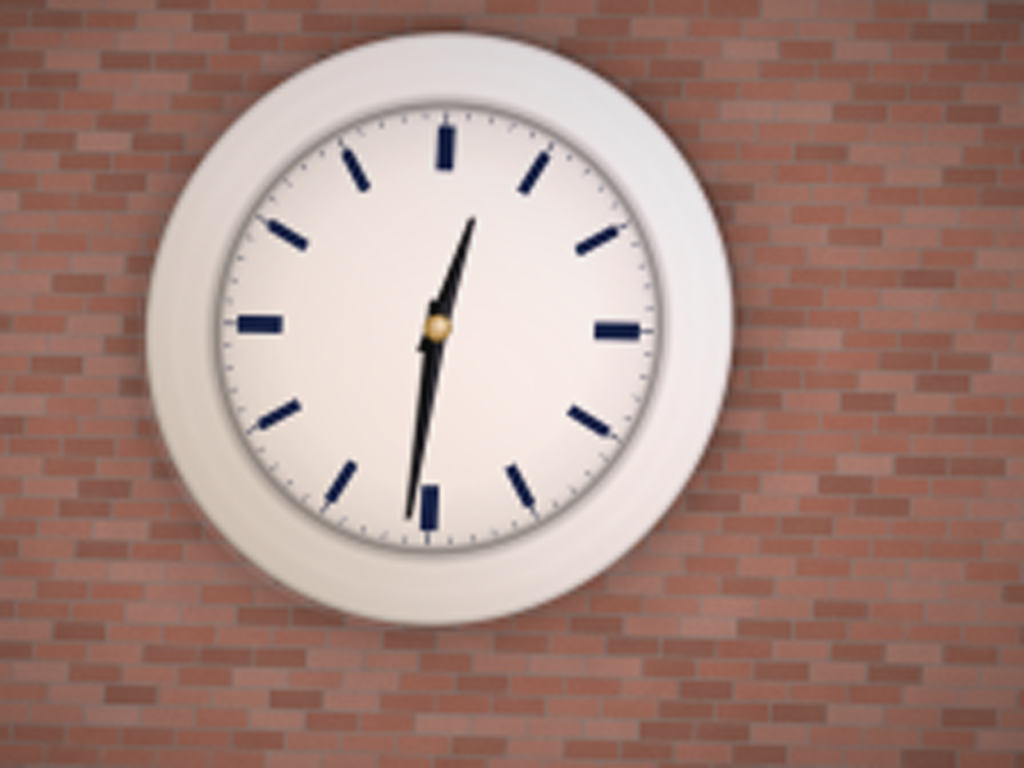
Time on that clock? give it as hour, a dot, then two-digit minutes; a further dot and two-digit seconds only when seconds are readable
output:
12.31
